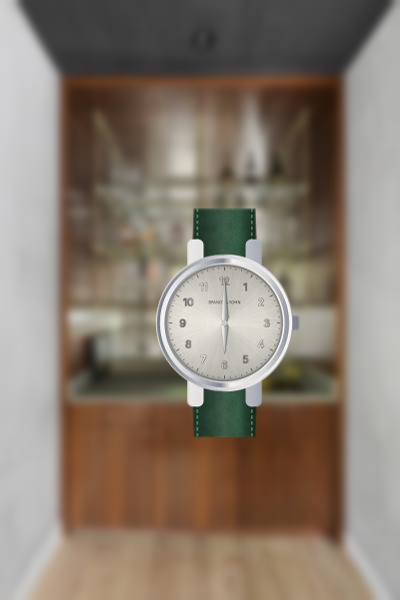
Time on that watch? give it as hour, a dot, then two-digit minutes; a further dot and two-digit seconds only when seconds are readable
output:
6.00
